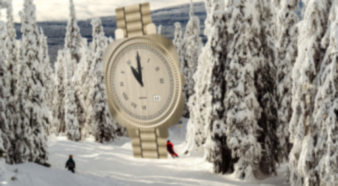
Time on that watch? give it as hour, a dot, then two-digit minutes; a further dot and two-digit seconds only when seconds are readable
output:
11.00
